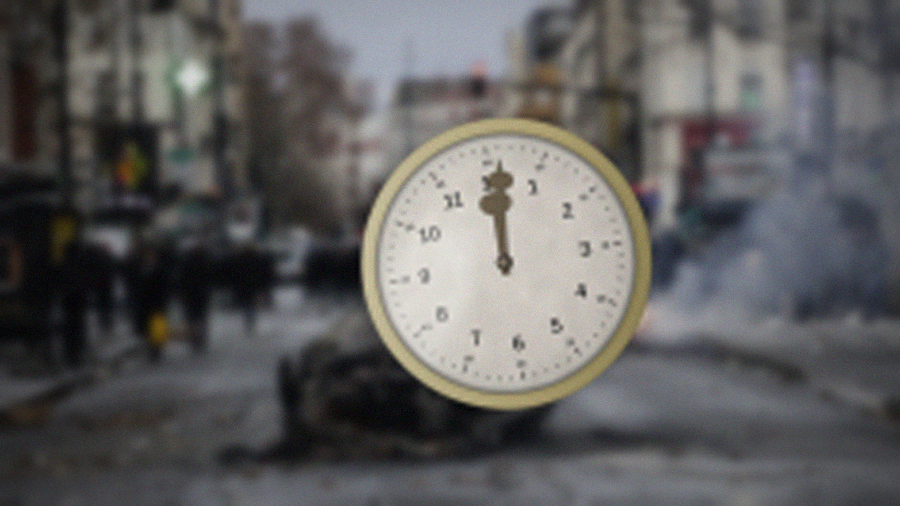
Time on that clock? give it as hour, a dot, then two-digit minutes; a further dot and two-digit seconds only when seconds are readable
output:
12.01
